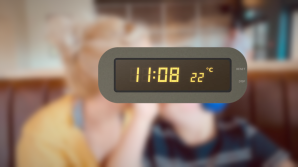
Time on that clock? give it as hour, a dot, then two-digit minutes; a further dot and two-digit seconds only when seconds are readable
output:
11.08
